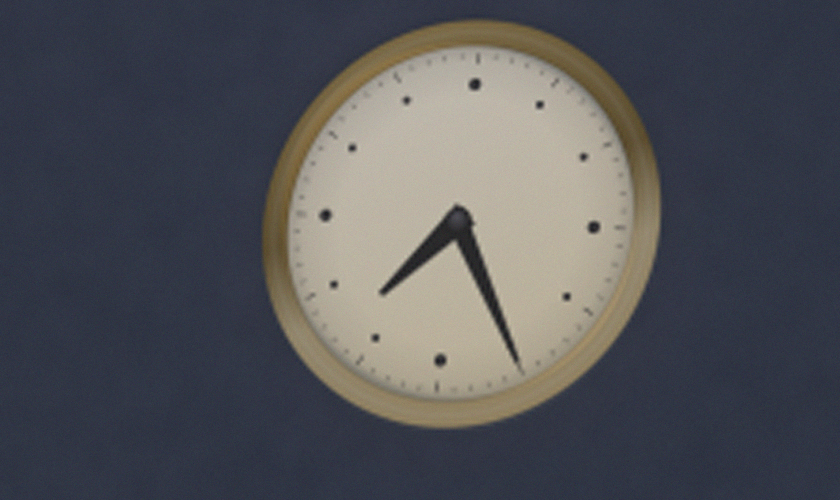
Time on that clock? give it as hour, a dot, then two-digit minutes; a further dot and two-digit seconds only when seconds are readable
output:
7.25
